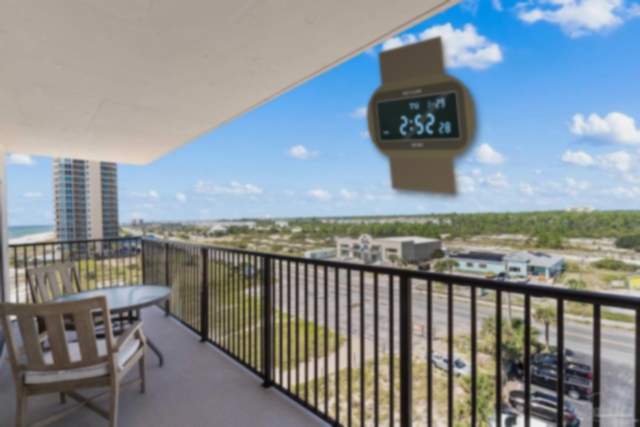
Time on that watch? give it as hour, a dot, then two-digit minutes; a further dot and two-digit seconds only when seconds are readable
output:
2.52
